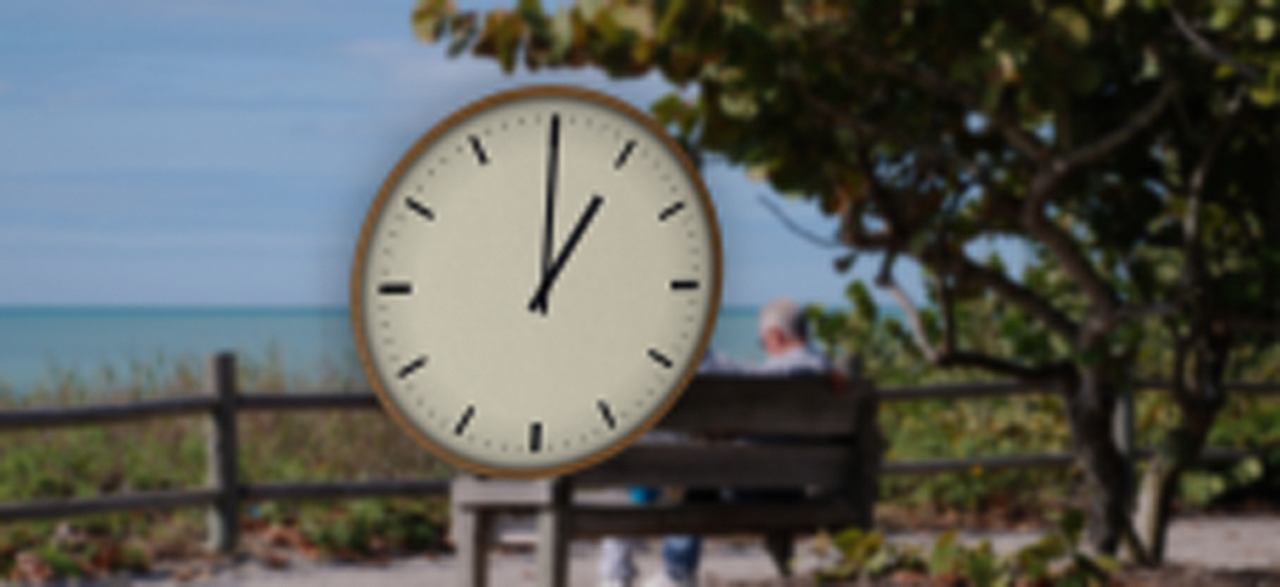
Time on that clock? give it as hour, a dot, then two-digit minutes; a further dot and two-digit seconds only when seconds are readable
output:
1.00
